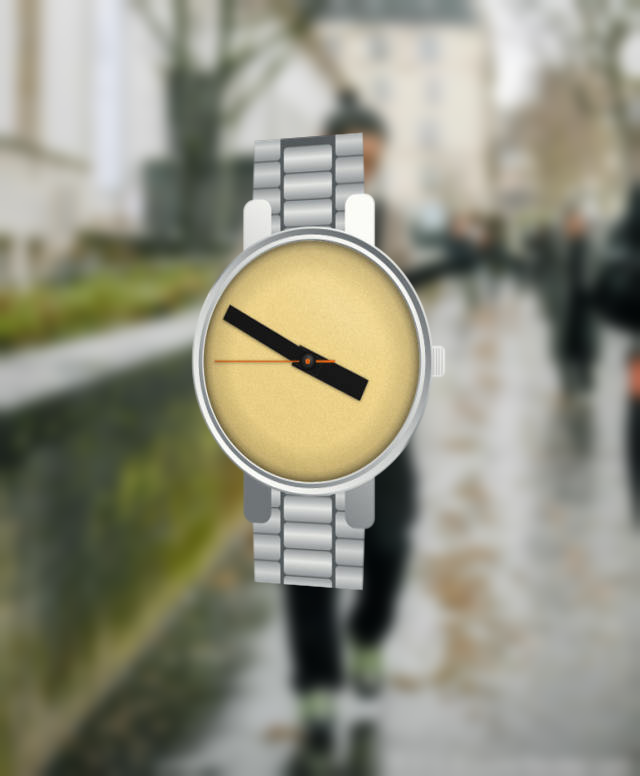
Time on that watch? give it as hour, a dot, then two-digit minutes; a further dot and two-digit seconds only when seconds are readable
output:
3.49.45
